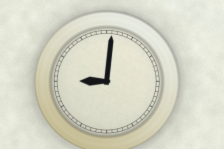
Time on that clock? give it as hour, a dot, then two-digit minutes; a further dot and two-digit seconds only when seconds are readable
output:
9.01
